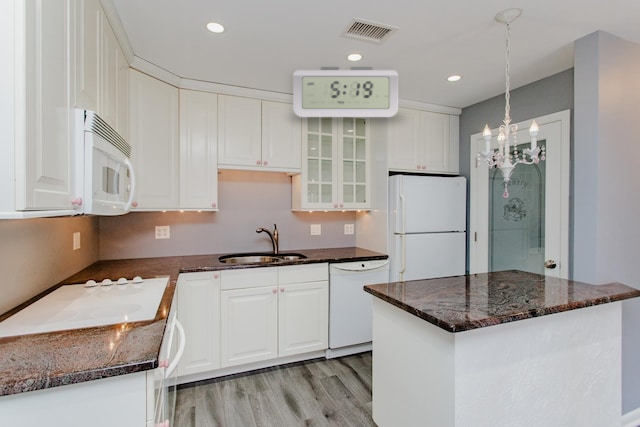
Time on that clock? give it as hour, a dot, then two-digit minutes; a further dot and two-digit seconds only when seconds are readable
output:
5.19
